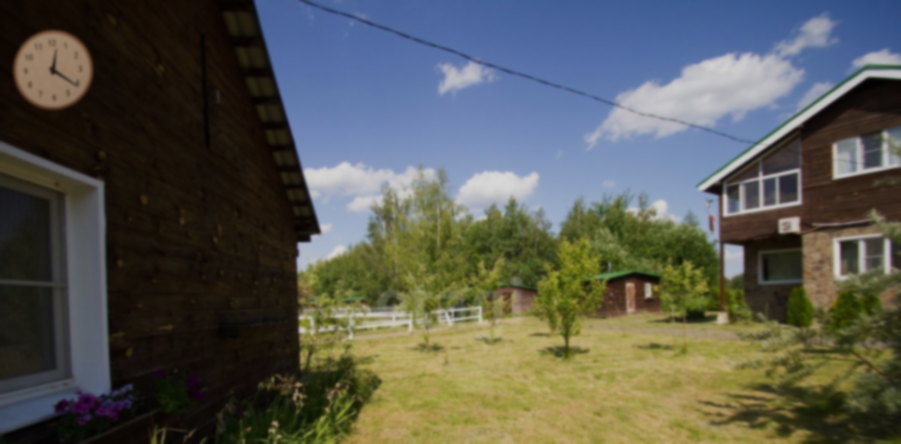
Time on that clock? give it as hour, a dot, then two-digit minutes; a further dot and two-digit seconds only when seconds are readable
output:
12.21
